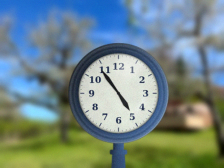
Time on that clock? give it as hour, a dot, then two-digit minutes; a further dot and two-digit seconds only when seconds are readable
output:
4.54
